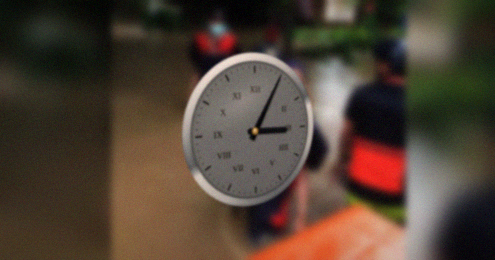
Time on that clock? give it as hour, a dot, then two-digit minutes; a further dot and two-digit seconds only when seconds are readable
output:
3.05
